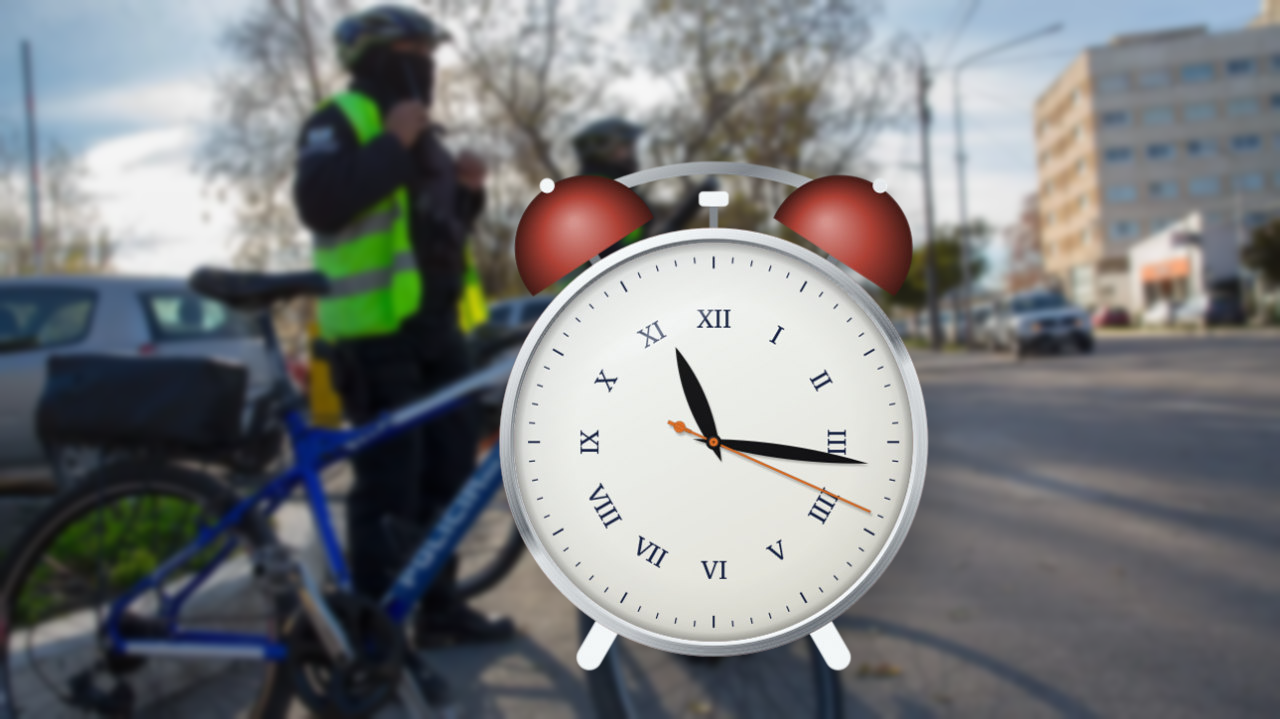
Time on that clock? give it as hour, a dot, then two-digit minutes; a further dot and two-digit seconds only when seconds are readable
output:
11.16.19
